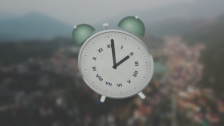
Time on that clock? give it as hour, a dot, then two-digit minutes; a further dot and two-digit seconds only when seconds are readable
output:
2.01
